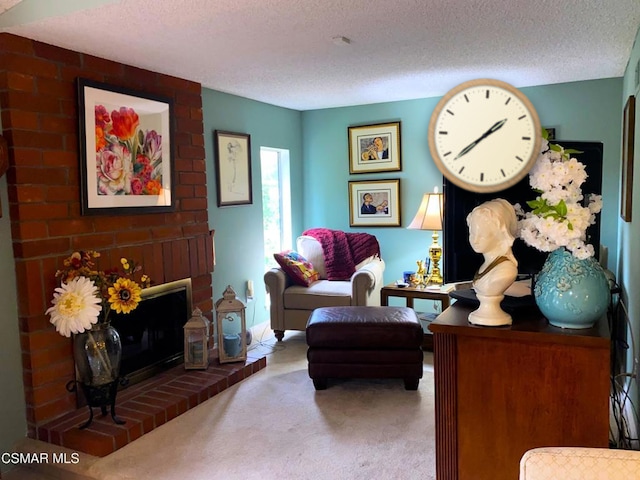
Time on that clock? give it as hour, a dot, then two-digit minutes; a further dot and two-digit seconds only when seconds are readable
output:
1.38
